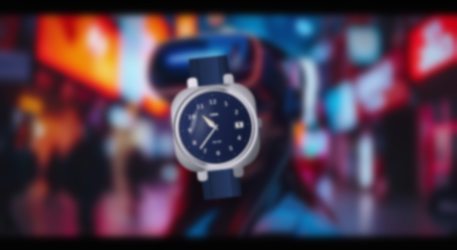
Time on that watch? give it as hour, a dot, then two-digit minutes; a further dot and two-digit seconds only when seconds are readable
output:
10.37
